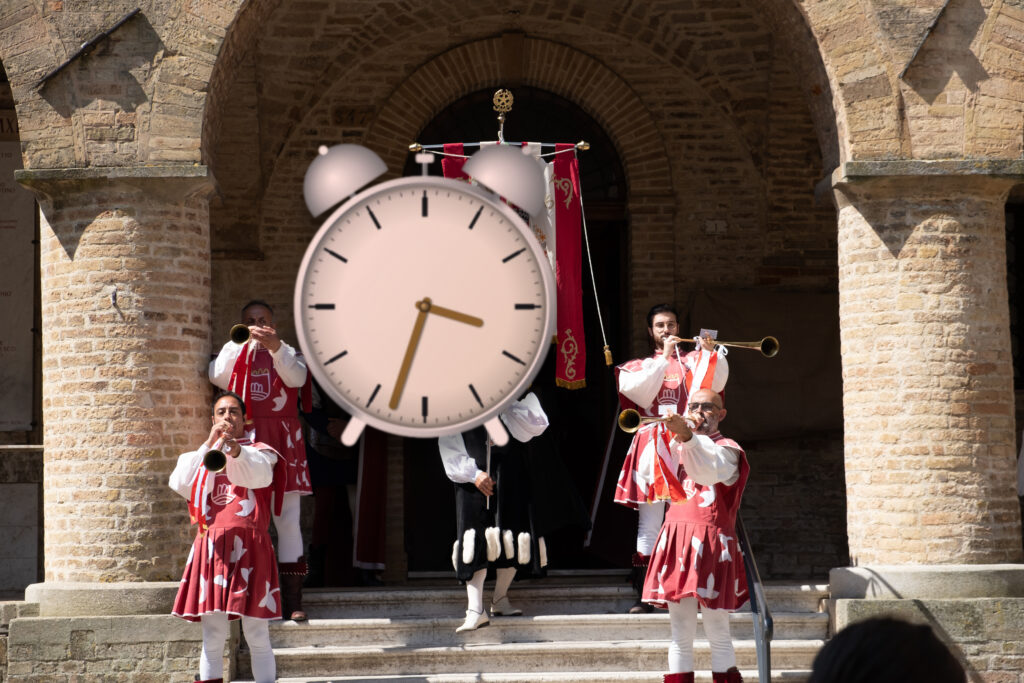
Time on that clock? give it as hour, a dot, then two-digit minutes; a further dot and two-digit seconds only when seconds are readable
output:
3.33
